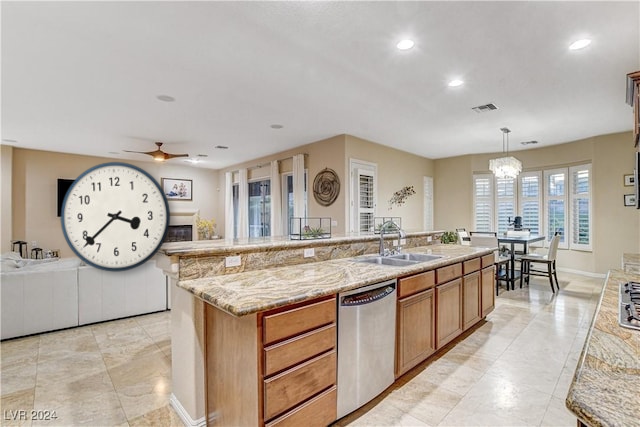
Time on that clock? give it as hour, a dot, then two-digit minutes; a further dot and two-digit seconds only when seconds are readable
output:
3.38
